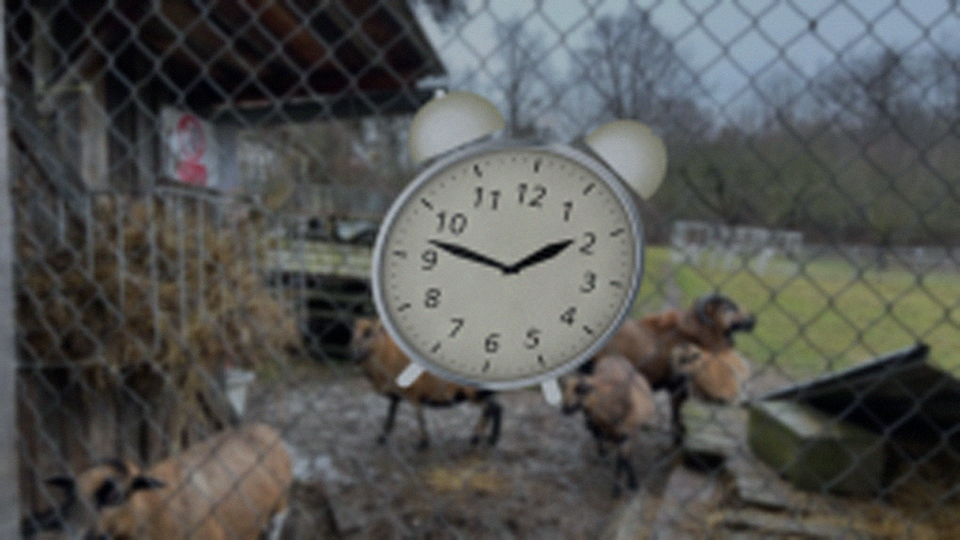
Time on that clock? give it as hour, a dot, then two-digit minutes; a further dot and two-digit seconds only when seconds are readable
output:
1.47
